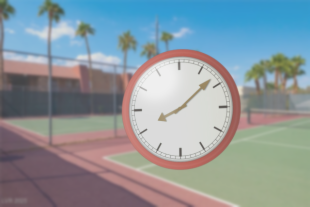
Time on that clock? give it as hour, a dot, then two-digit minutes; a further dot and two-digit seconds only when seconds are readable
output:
8.08
